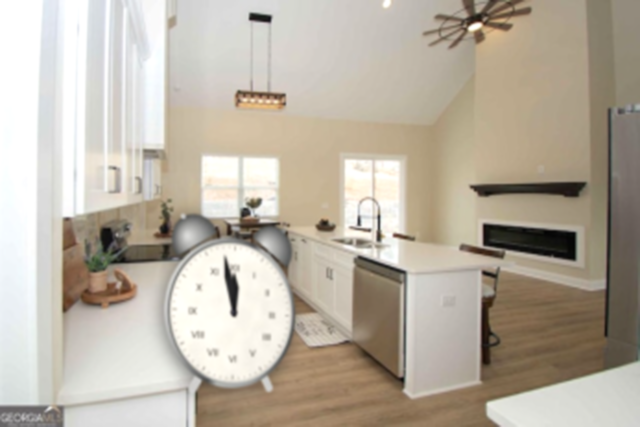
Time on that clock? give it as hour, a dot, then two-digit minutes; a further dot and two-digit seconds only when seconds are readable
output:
11.58
